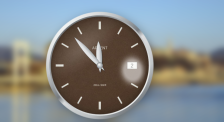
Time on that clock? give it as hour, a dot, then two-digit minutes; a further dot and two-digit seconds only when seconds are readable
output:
11.53
